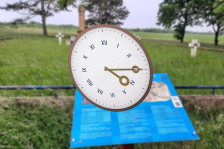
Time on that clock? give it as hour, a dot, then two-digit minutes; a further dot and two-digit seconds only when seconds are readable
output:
4.15
